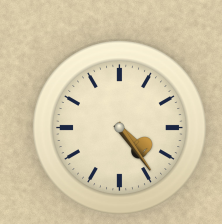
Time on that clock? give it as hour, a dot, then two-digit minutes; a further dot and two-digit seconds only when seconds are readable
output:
4.24
